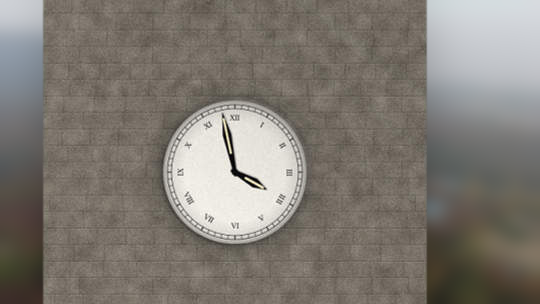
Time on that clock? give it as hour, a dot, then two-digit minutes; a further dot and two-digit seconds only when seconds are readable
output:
3.58
